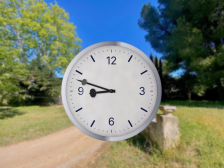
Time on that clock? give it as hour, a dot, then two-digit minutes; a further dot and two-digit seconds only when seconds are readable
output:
8.48
